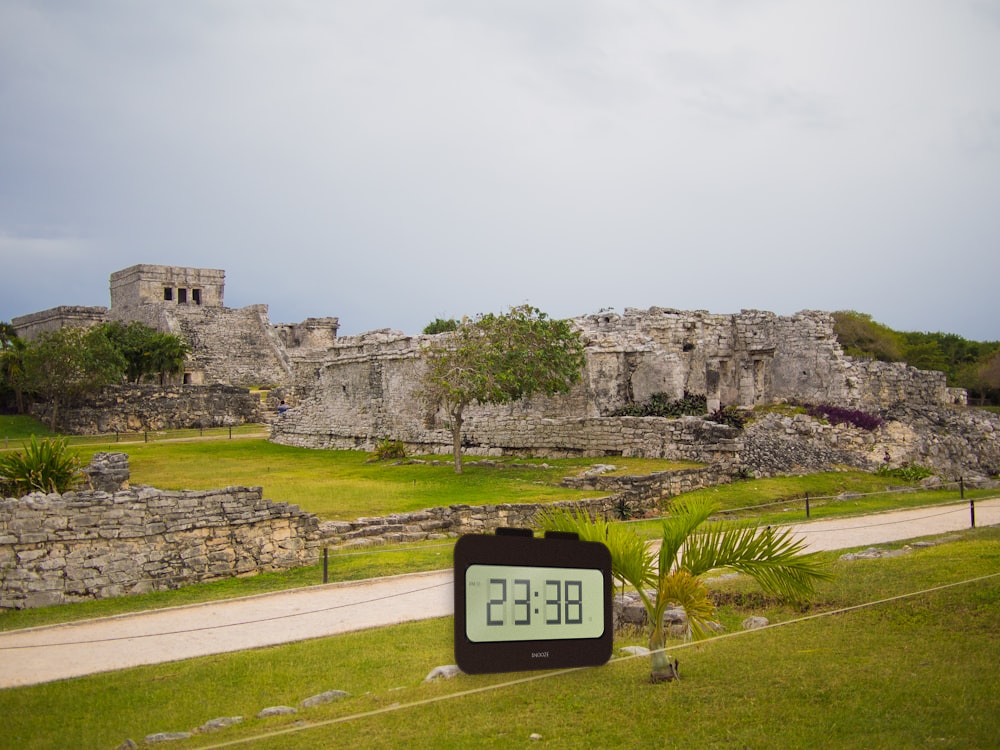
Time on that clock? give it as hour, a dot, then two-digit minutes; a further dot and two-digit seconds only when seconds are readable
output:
23.38
